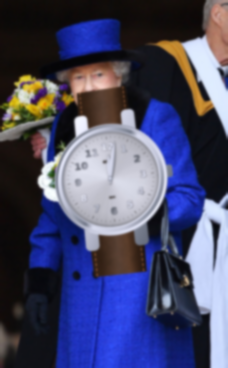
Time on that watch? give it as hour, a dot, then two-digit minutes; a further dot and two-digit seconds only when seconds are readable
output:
12.02
